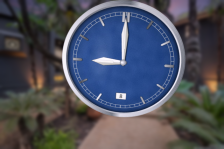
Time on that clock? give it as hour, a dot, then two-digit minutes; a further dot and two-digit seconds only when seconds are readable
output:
9.00
